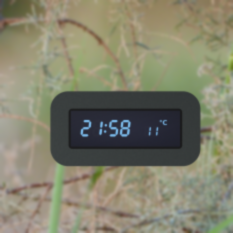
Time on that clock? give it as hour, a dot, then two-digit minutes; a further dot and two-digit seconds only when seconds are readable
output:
21.58
